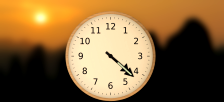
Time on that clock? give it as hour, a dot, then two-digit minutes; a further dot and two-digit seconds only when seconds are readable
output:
4.22
